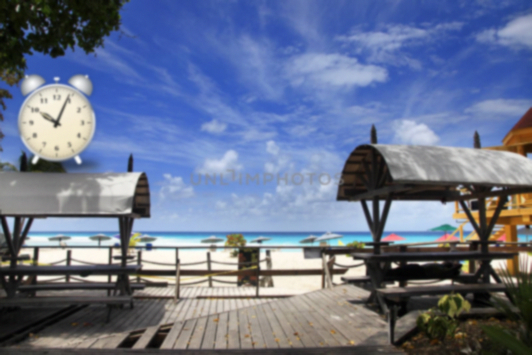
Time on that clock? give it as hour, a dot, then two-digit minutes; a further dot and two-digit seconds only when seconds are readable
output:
10.04
